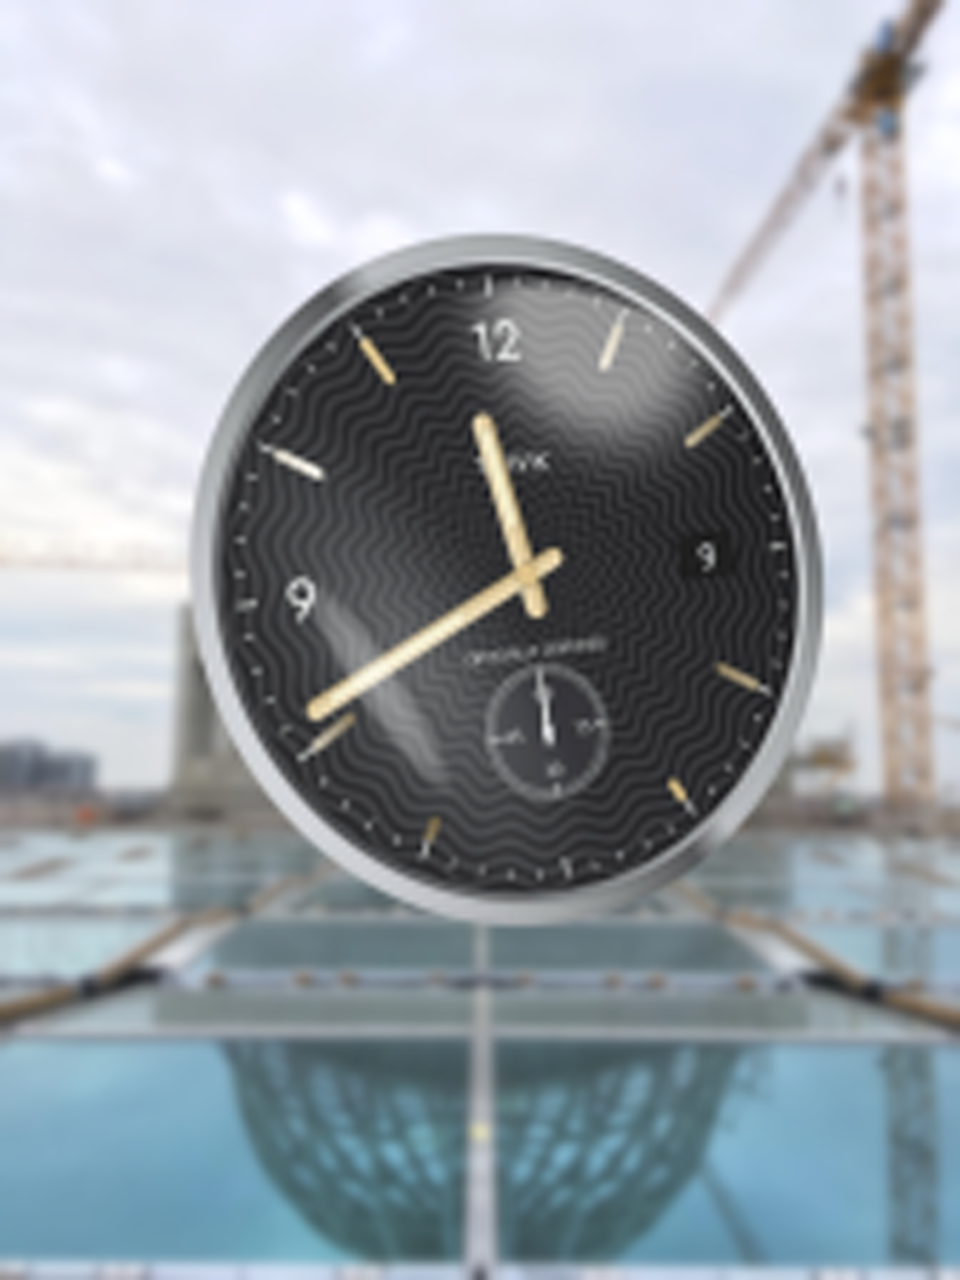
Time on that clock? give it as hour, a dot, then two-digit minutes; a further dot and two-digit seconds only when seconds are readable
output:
11.41
